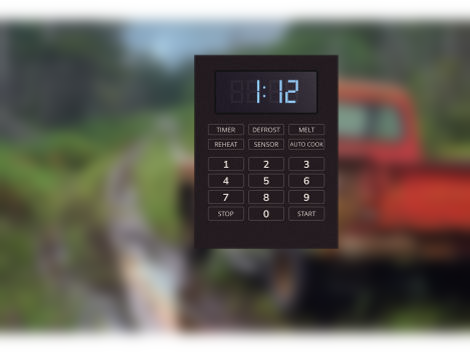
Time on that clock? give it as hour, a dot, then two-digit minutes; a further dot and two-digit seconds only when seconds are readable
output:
1.12
